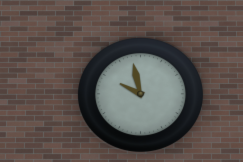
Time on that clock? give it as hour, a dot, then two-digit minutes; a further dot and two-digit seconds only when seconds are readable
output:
9.58
